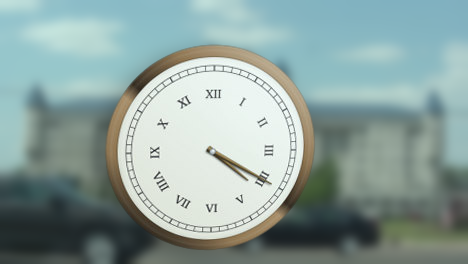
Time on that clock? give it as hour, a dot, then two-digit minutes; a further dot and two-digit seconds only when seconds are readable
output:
4.20
